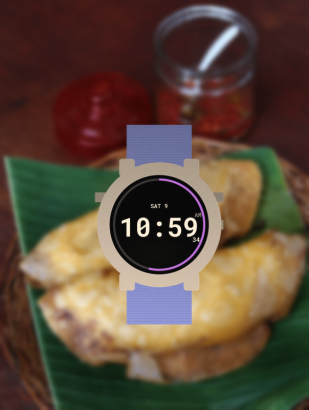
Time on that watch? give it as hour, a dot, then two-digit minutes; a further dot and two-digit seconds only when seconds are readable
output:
10.59
